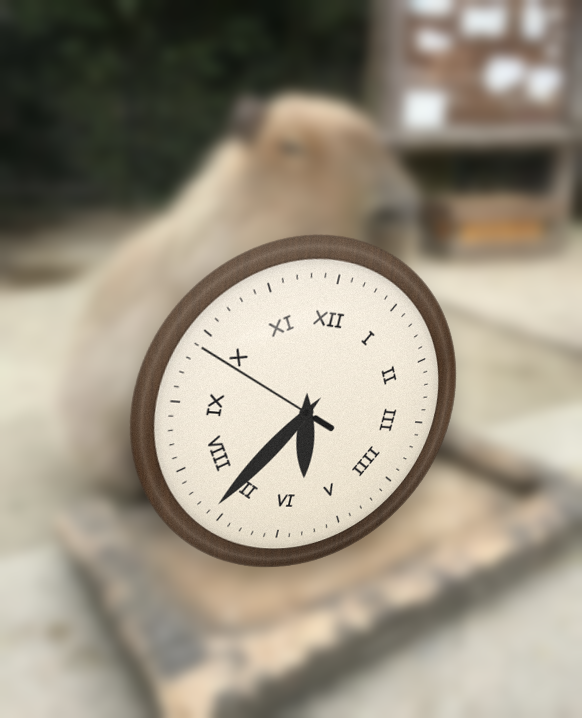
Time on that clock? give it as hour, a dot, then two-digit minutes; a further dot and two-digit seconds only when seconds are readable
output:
5.35.49
